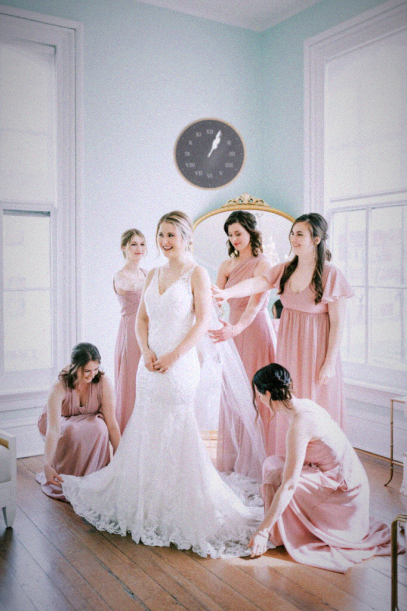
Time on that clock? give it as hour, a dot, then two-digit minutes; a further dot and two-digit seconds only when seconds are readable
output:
1.04
